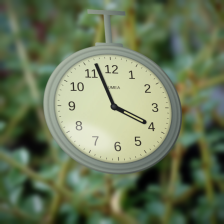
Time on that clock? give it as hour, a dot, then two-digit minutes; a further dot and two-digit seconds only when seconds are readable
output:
3.57
